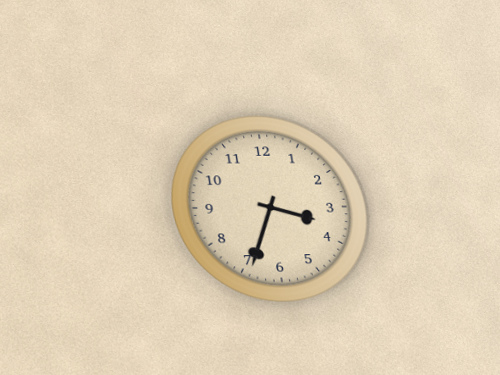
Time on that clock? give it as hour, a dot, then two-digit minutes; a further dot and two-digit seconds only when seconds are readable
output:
3.34
